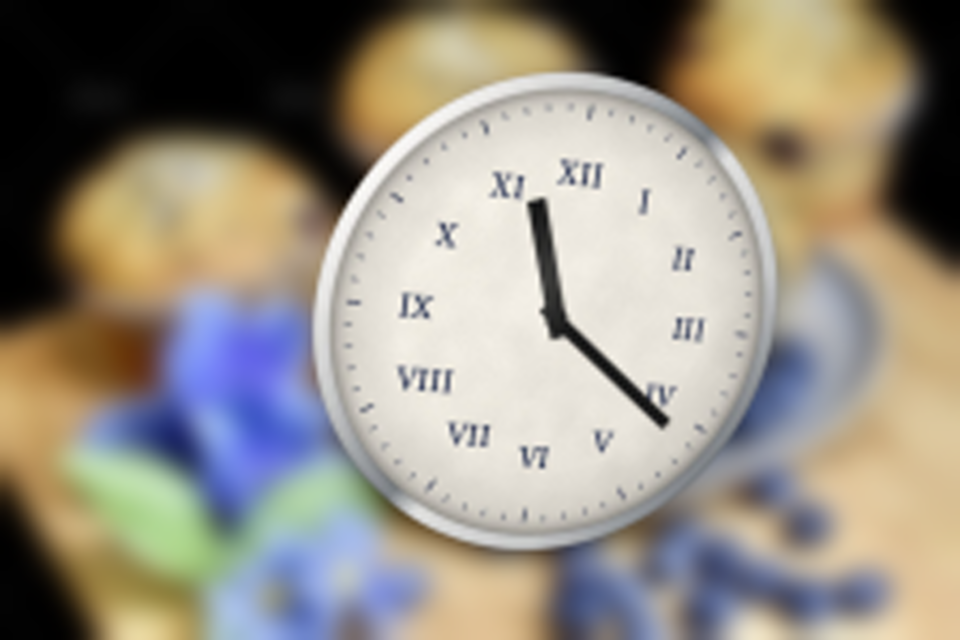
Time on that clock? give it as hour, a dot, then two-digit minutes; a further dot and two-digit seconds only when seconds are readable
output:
11.21
